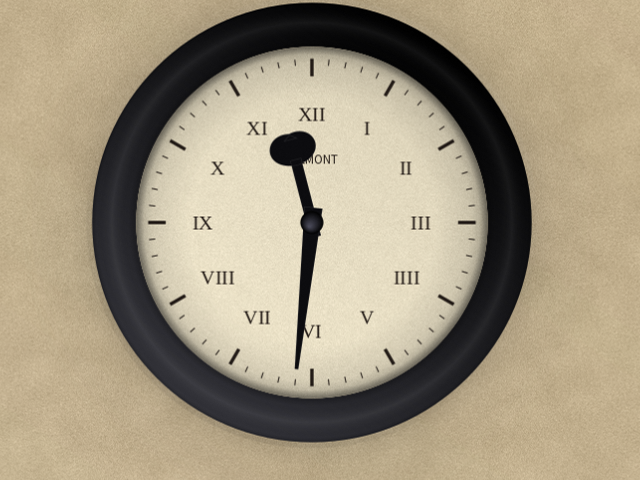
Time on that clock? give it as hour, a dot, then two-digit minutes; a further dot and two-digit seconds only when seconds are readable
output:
11.31
